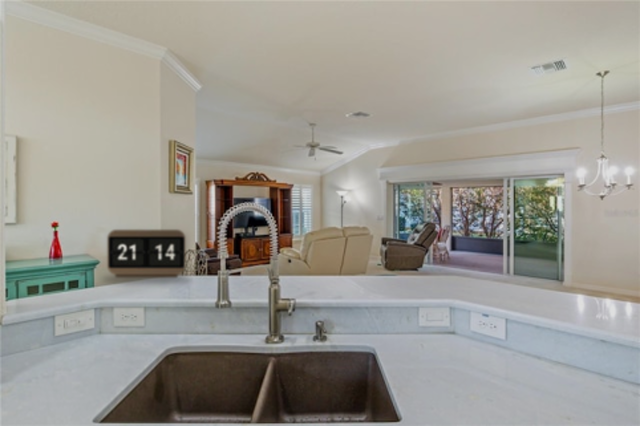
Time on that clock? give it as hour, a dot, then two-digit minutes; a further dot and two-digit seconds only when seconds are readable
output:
21.14
